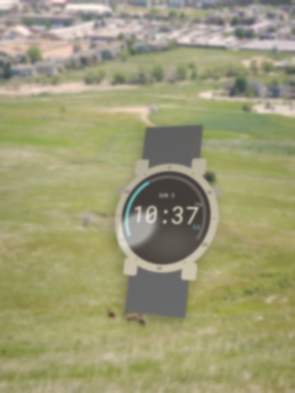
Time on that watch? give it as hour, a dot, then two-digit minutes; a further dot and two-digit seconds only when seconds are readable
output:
10.37
